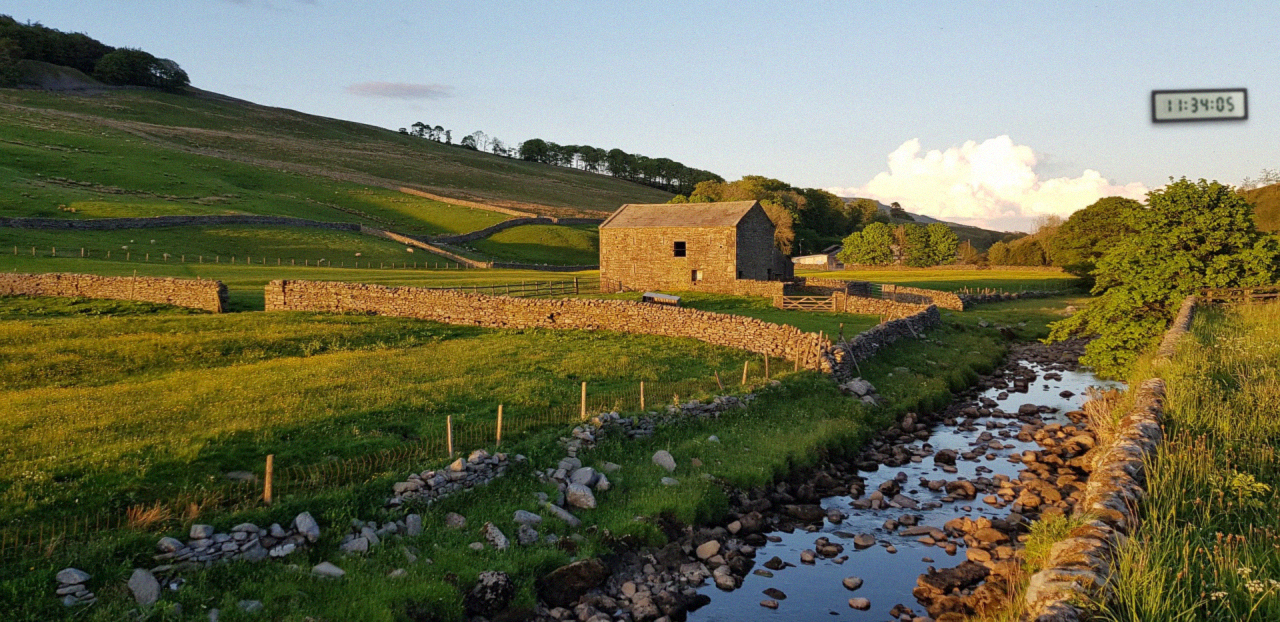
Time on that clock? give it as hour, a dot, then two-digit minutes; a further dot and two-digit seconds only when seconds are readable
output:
11.34.05
